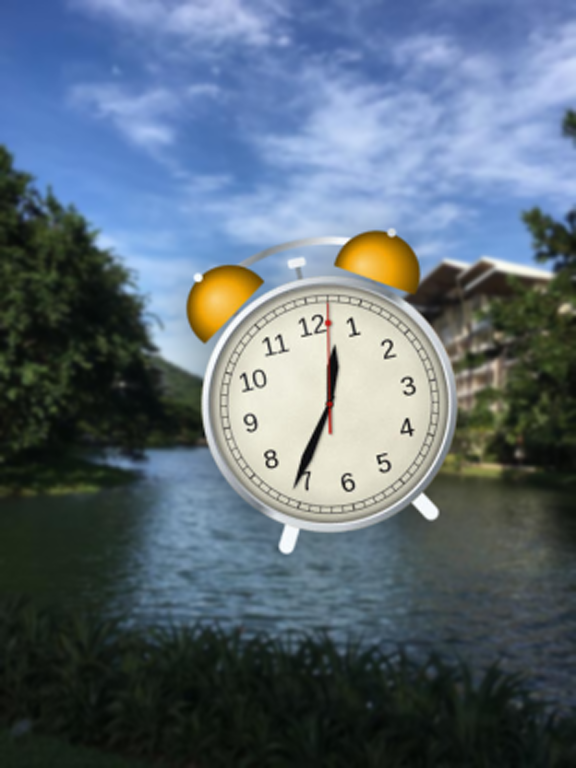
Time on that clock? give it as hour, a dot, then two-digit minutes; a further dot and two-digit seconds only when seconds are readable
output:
12.36.02
